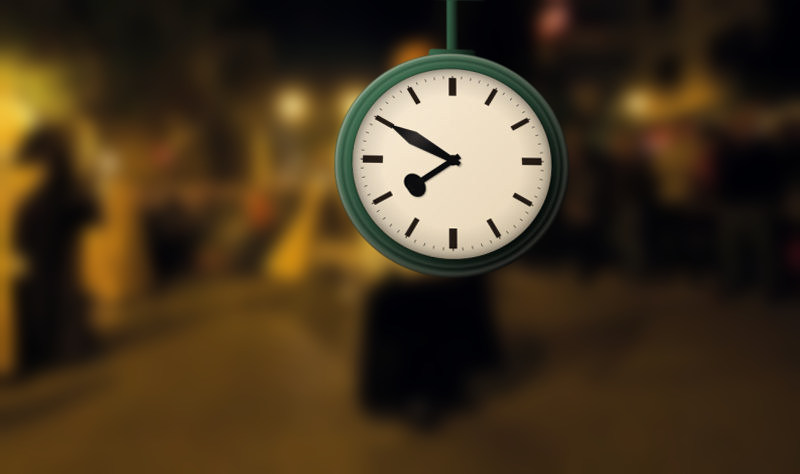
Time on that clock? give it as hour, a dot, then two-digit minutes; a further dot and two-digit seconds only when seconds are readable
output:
7.50
